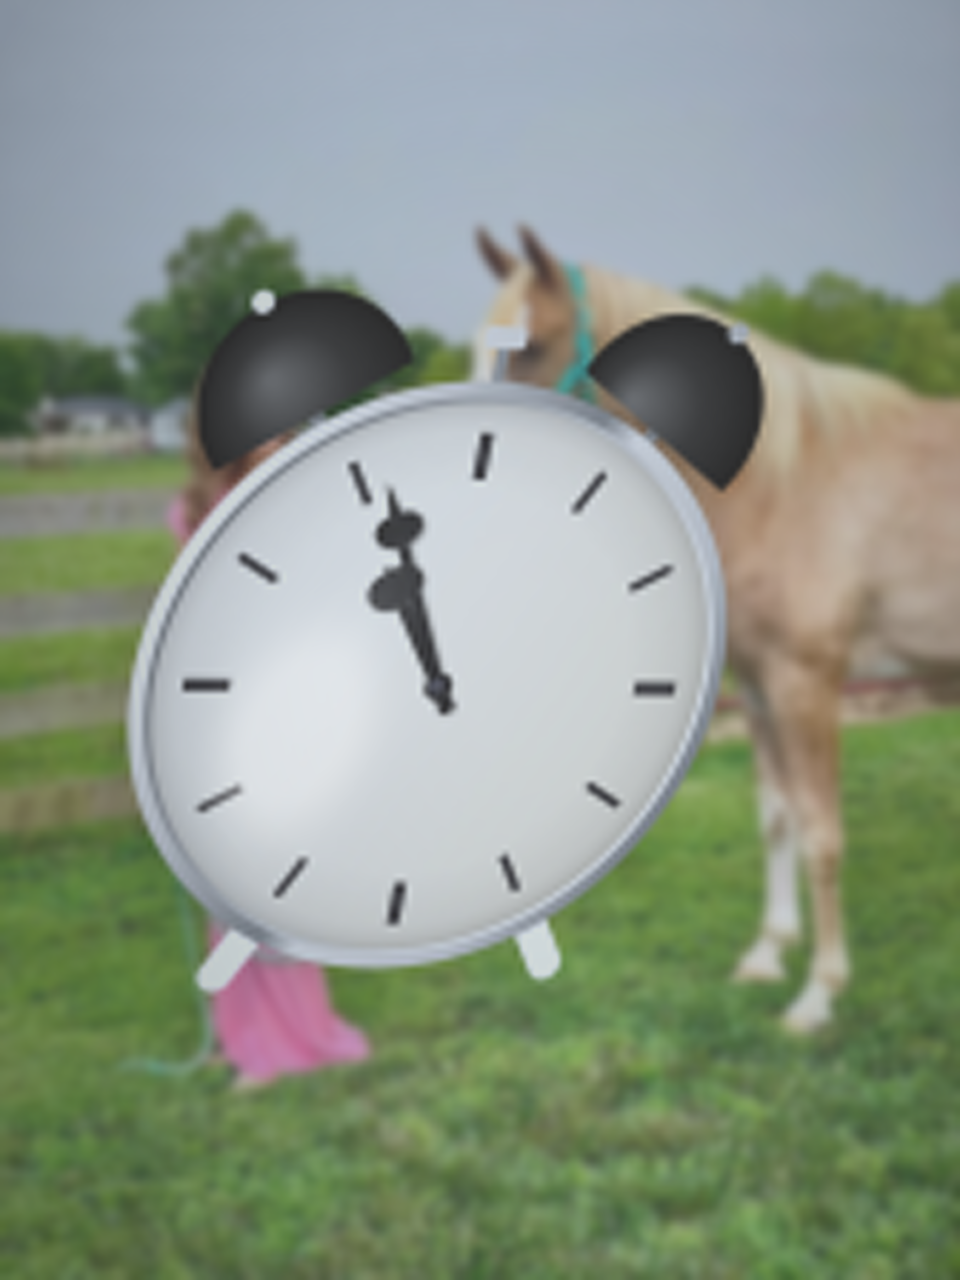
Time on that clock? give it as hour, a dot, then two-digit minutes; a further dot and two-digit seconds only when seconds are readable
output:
10.56
